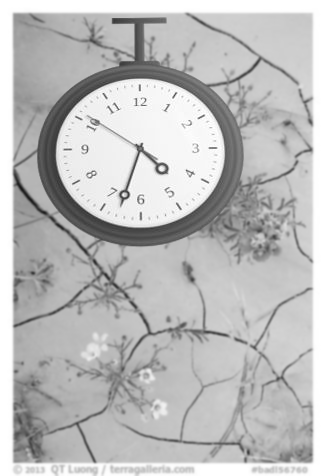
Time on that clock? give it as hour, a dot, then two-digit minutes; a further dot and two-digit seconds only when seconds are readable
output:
4.32.51
